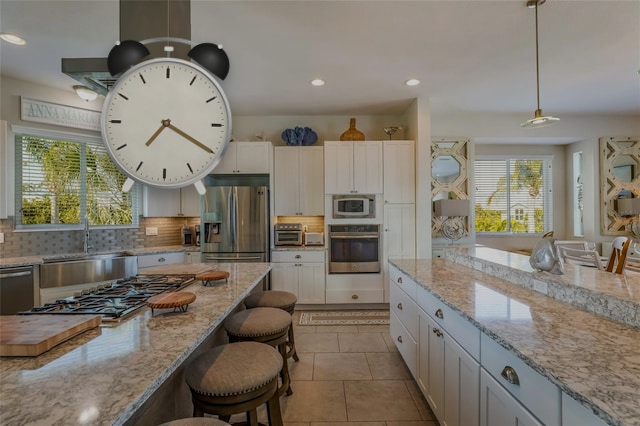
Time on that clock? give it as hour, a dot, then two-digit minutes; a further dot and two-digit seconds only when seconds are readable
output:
7.20
